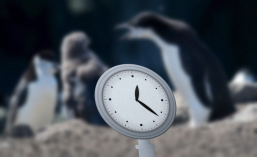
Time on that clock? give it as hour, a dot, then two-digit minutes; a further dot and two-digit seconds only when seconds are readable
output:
12.22
